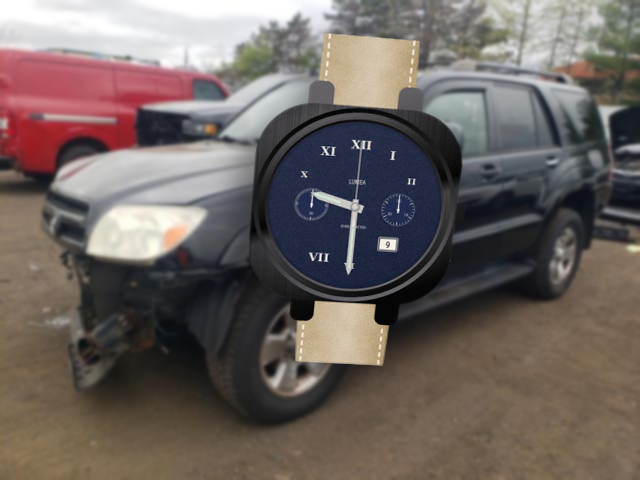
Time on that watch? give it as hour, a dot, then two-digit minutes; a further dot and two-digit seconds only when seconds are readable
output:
9.30
